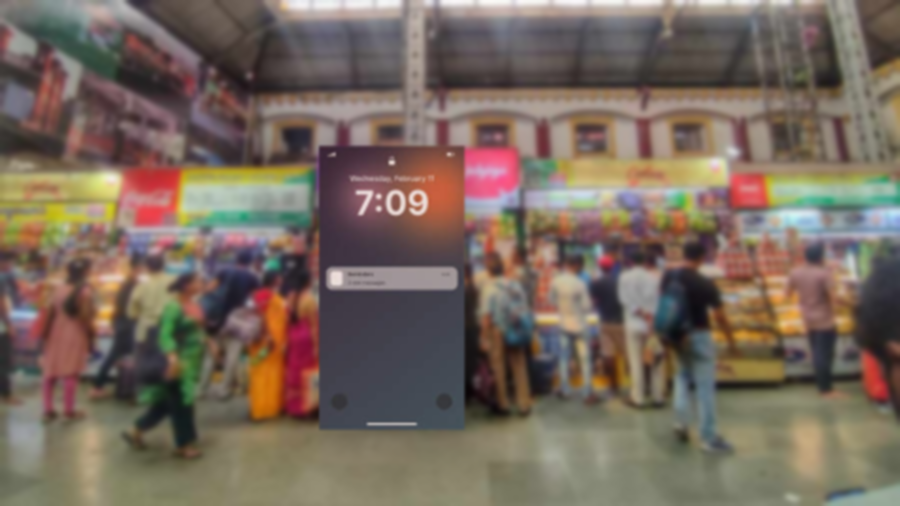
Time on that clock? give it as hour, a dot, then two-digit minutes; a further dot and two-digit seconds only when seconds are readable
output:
7.09
